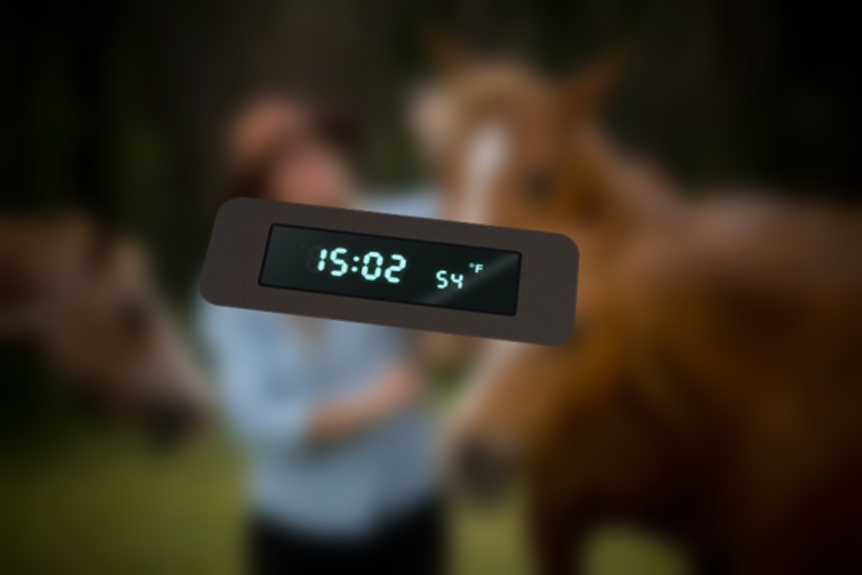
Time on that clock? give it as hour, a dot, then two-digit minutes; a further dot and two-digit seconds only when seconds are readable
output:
15.02
